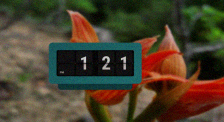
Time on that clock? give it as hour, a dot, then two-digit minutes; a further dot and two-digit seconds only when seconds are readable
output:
1.21
